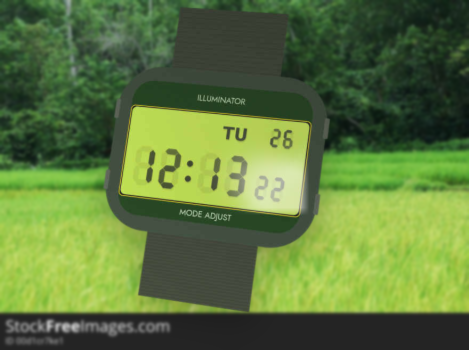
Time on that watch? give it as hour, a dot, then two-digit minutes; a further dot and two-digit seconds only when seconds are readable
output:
12.13.22
